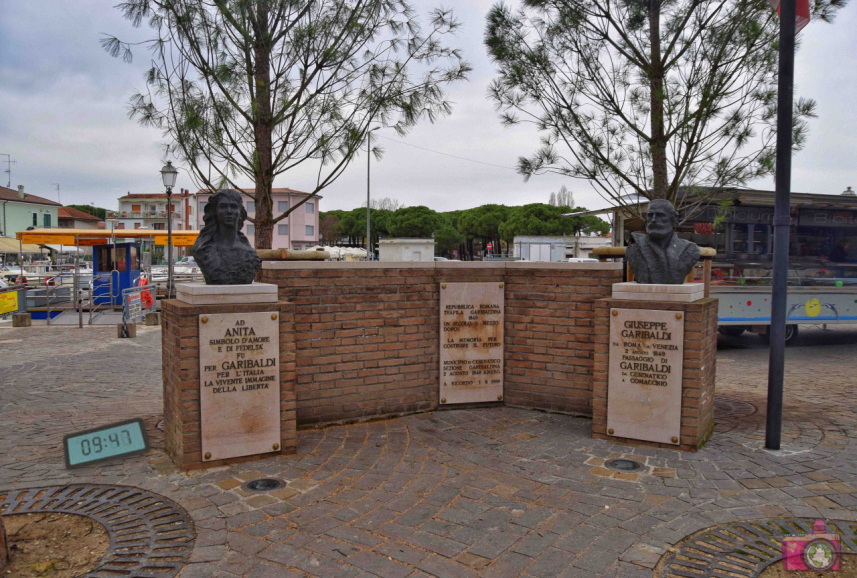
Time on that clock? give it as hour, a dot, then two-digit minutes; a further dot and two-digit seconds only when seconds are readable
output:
9.47
